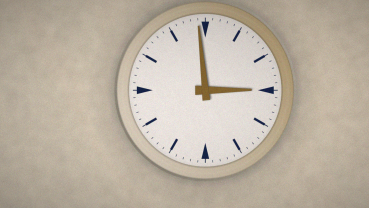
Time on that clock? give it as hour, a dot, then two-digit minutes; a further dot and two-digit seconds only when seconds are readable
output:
2.59
